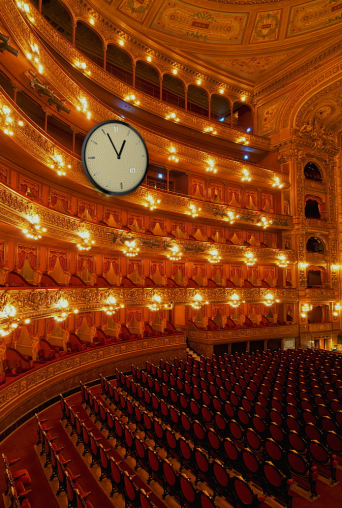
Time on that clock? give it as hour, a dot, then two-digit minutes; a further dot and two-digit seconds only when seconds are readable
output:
12.56
